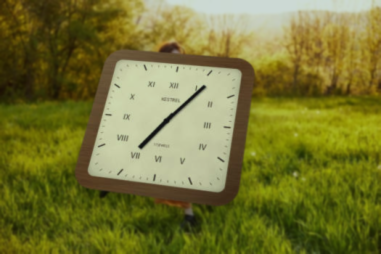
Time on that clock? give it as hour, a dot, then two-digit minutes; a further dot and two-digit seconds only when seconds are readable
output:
7.06
